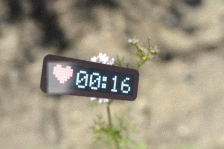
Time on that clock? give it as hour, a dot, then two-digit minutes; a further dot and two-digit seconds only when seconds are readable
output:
0.16
